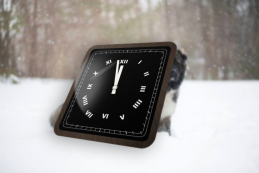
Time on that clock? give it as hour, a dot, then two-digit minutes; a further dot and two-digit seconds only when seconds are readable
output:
11.58
